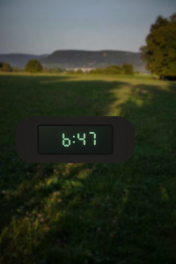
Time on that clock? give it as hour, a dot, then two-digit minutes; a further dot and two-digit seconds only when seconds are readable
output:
6.47
